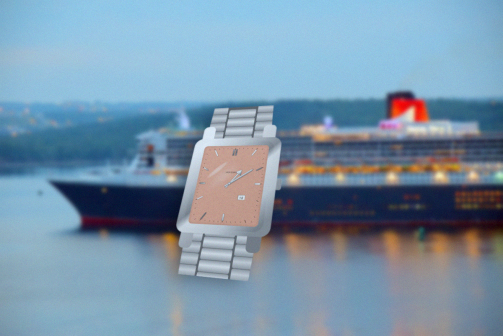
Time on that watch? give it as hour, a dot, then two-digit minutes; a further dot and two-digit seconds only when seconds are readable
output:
1.09
